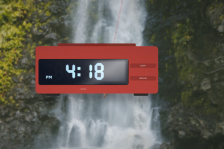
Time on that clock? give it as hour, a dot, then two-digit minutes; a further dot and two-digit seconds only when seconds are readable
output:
4.18
